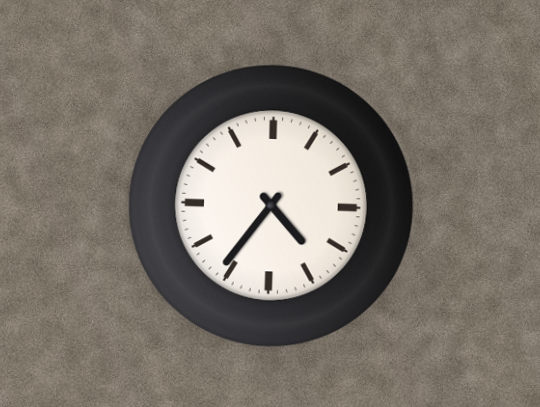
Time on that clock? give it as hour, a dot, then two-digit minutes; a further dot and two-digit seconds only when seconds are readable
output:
4.36
